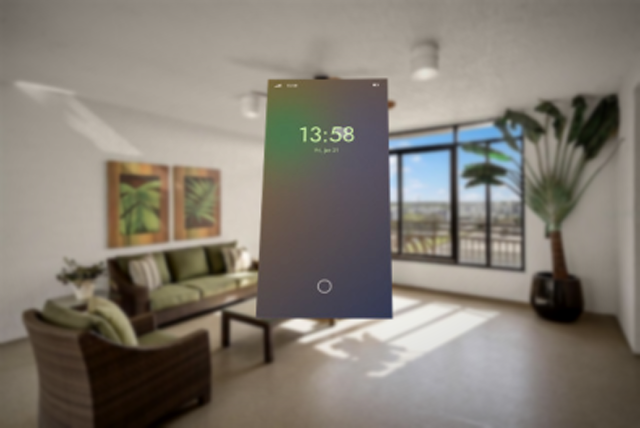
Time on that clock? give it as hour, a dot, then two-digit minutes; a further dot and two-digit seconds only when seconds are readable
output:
13.58
